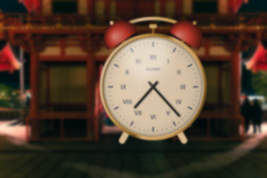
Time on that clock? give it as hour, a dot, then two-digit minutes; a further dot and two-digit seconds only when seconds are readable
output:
7.23
